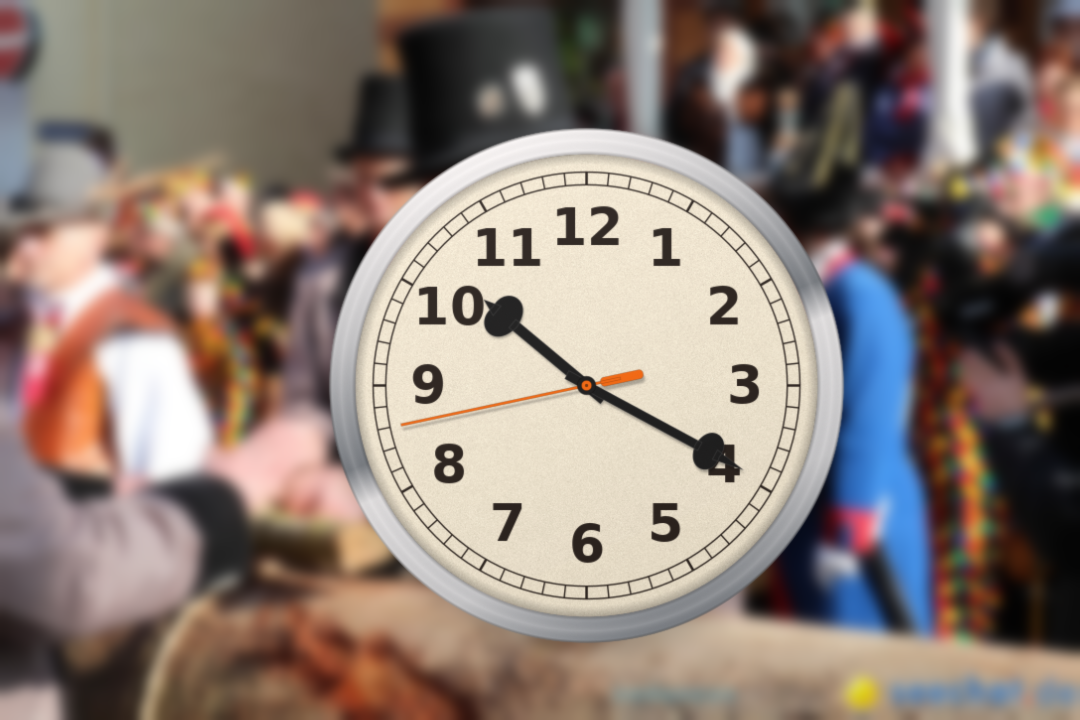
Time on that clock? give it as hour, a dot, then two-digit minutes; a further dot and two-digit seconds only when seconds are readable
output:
10.19.43
